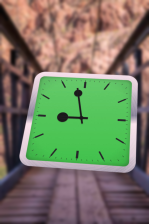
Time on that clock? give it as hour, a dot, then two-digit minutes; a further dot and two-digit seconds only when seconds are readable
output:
8.58
